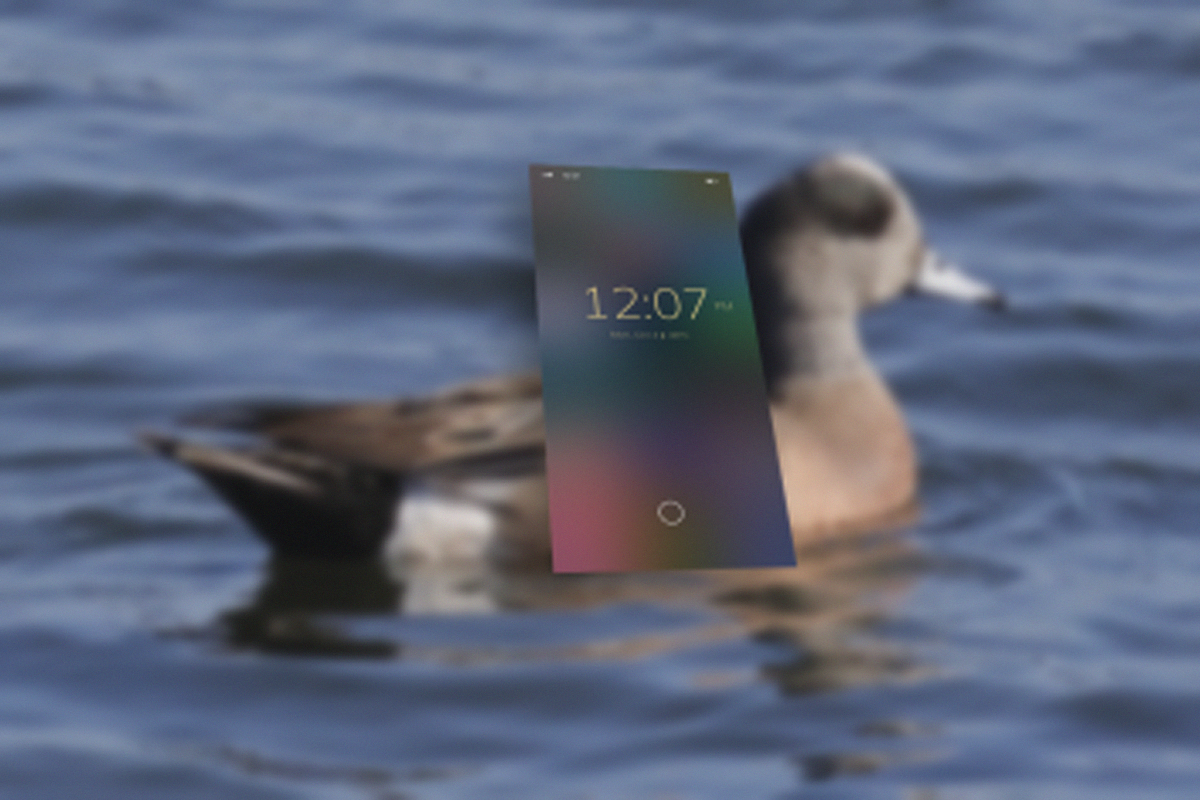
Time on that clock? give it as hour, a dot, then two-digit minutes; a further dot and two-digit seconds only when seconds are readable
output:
12.07
